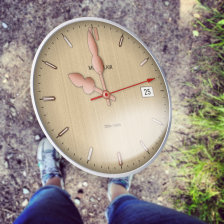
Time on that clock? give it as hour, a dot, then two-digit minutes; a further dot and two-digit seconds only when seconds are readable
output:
9.59.13
